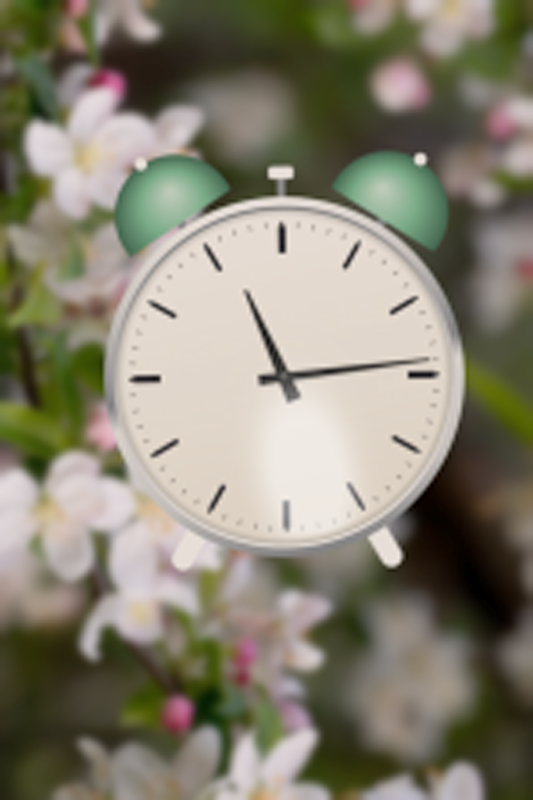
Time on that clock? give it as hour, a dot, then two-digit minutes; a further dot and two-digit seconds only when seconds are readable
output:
11.14
